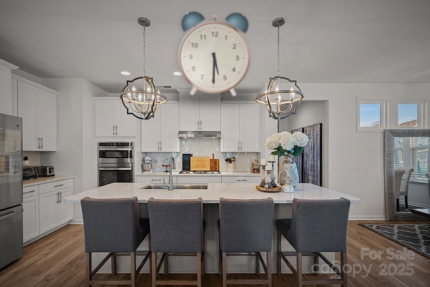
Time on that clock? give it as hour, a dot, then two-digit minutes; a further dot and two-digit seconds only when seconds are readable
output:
5.30
